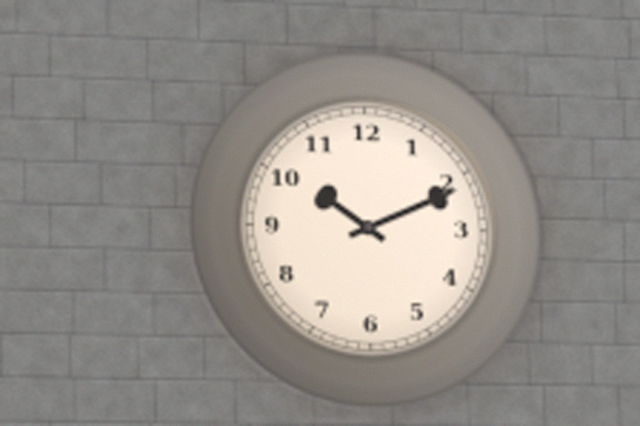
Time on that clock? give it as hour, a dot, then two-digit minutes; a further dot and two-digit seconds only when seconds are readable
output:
10.11
